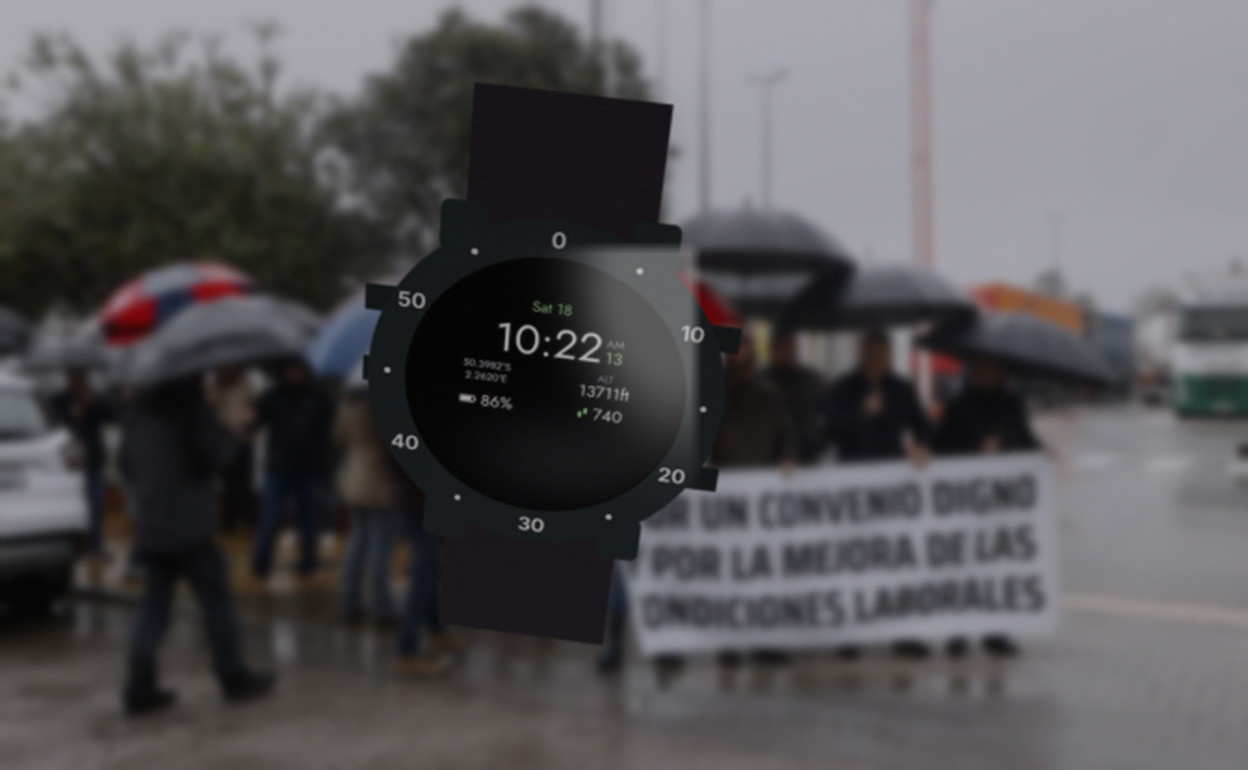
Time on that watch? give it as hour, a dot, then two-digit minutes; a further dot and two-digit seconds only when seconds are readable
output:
10.22.13
